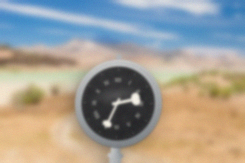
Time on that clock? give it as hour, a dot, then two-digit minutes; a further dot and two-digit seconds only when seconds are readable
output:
2.34
